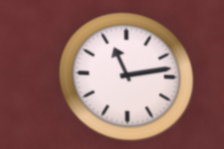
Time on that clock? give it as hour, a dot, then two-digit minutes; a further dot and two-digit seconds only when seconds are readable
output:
11.13
